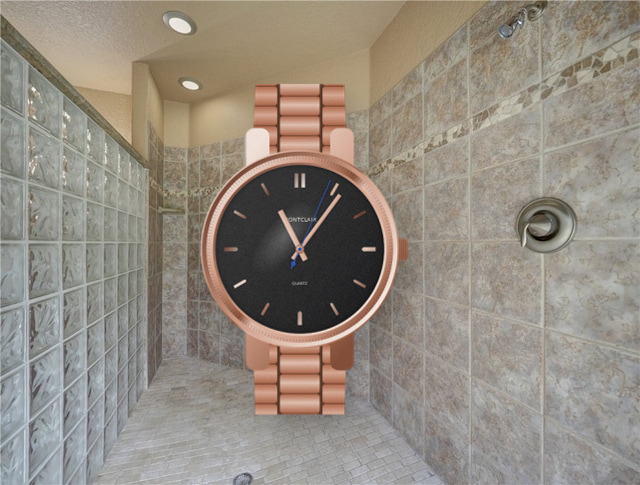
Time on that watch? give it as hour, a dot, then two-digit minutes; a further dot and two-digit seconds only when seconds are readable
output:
11.06.04
